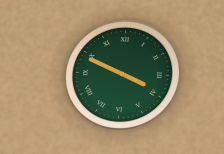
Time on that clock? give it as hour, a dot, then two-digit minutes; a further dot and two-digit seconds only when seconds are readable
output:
3.49
